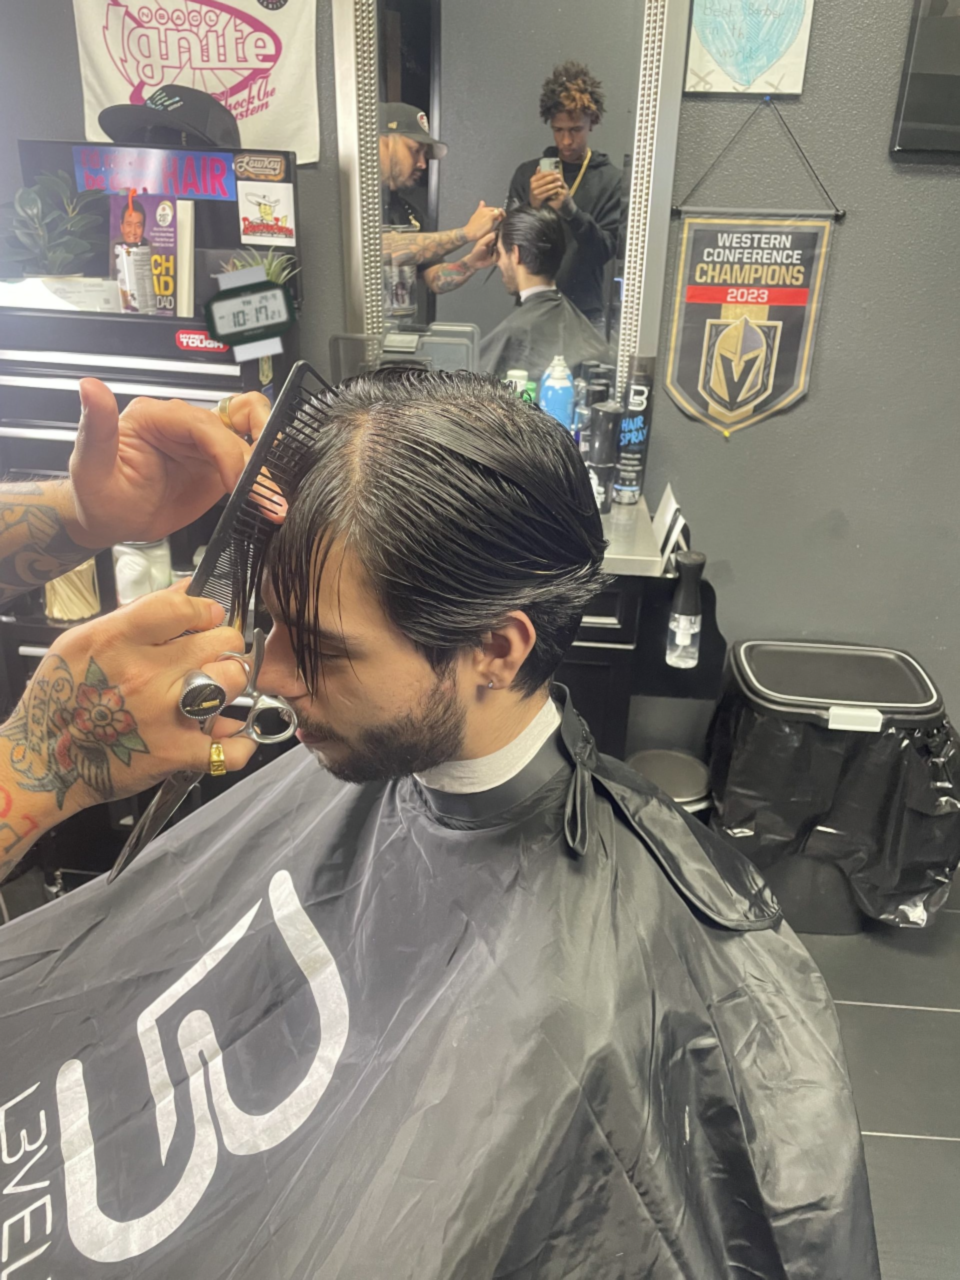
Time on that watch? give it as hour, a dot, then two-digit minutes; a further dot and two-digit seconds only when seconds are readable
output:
10.17
